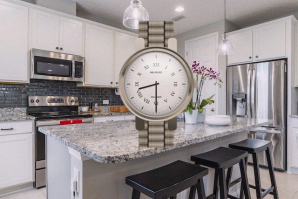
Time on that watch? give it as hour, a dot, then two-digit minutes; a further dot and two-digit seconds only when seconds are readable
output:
8.30
